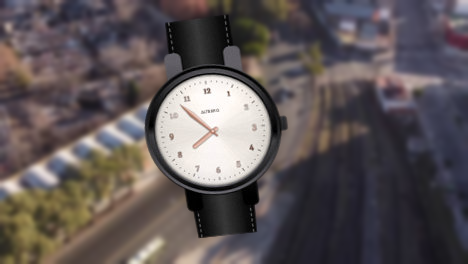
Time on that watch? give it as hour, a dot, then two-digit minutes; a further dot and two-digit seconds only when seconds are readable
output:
7.53
